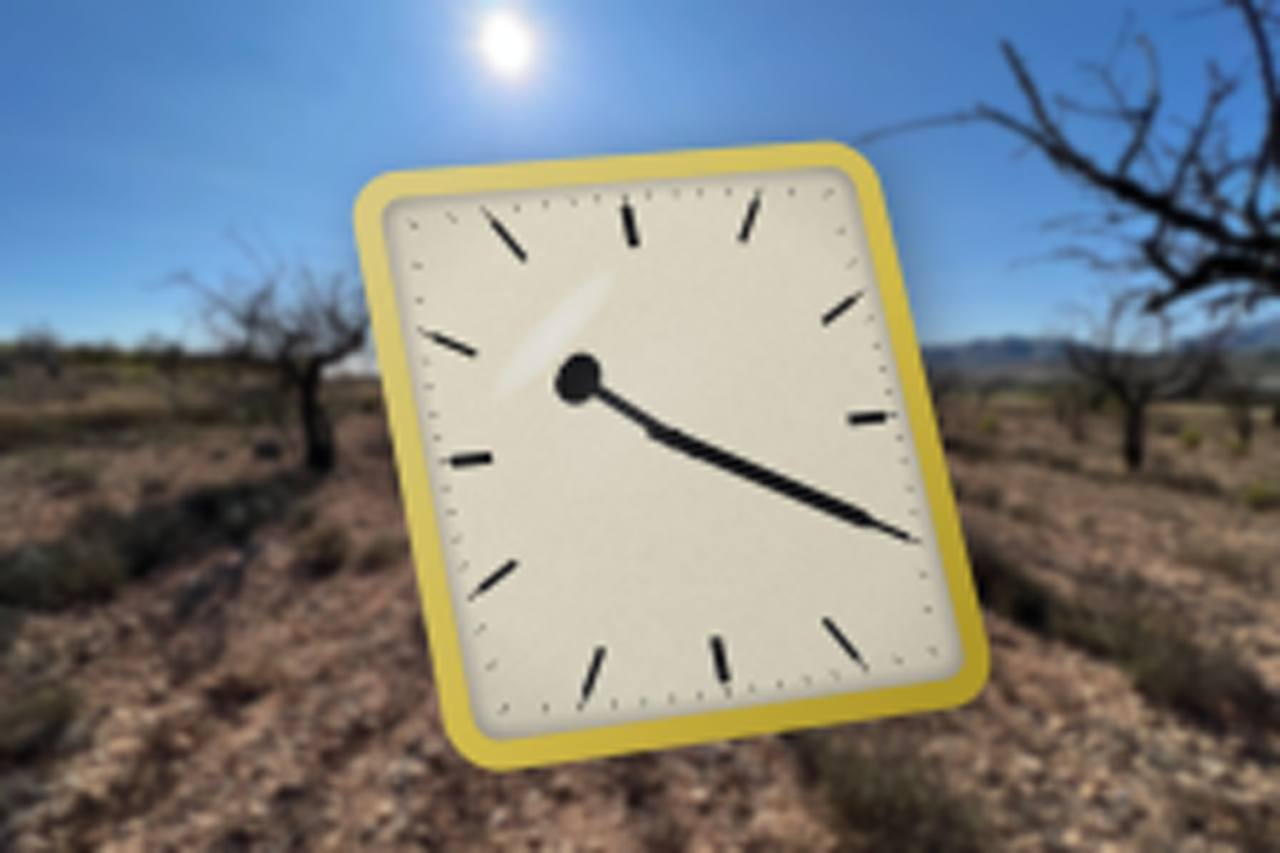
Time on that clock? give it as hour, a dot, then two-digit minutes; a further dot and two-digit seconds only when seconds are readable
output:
10.20
